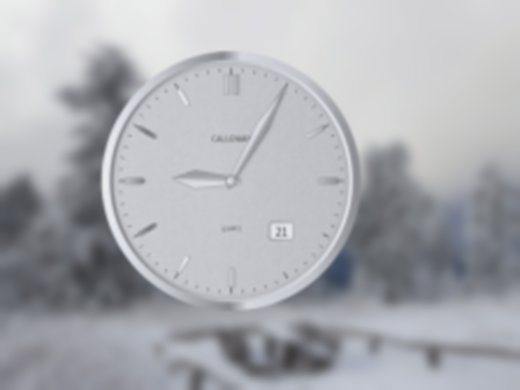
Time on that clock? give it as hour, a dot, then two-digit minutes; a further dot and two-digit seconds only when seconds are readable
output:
9.05
